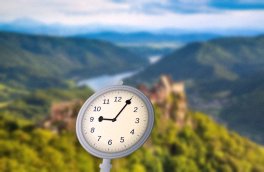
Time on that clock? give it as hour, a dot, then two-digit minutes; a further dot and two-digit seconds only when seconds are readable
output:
9.05
